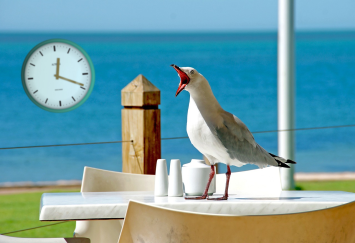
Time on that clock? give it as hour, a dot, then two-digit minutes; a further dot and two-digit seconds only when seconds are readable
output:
12.19
